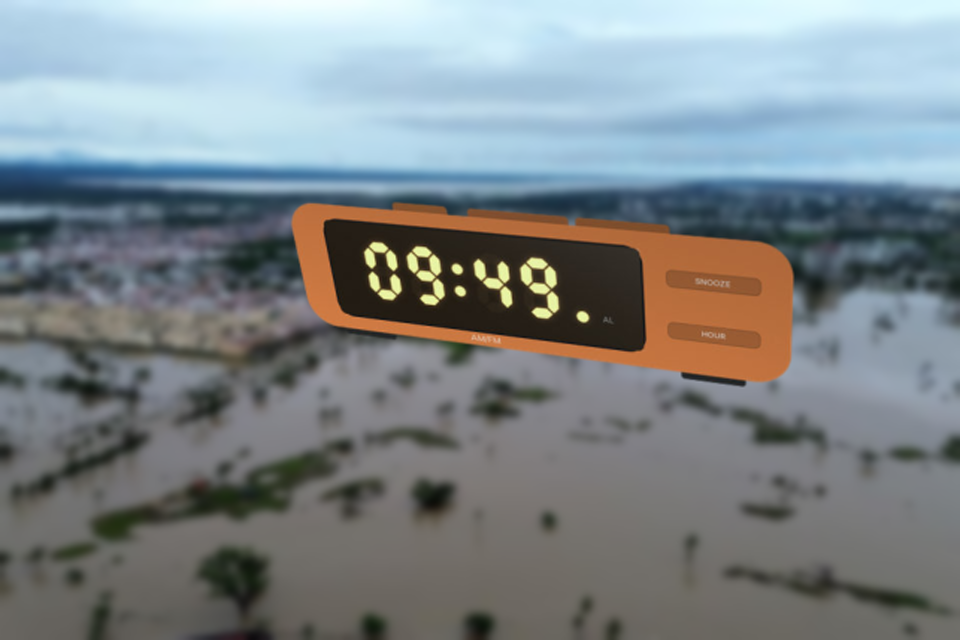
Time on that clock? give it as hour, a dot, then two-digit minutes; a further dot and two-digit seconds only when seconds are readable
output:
9.49
